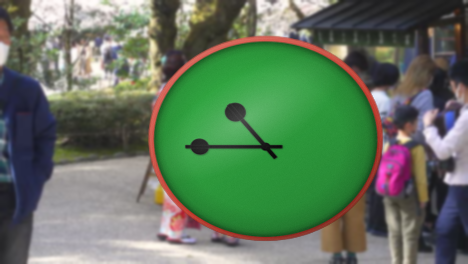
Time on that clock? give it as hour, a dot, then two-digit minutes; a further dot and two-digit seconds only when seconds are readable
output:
10.45
